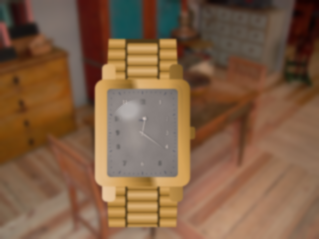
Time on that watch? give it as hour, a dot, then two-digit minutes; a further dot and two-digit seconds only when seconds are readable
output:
12.21
